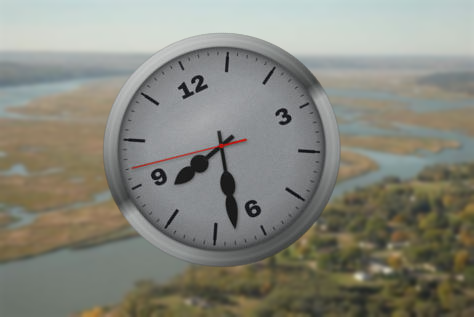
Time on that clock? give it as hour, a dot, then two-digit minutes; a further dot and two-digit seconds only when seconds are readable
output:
8.32.47
